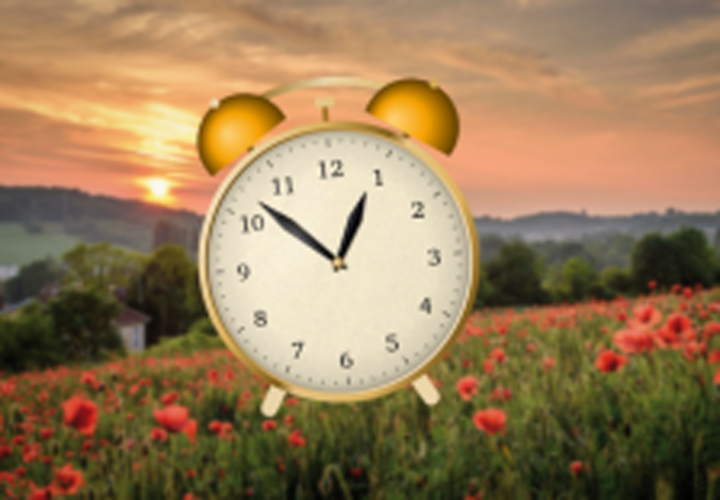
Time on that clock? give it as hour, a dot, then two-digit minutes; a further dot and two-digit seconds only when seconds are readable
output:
12.52
